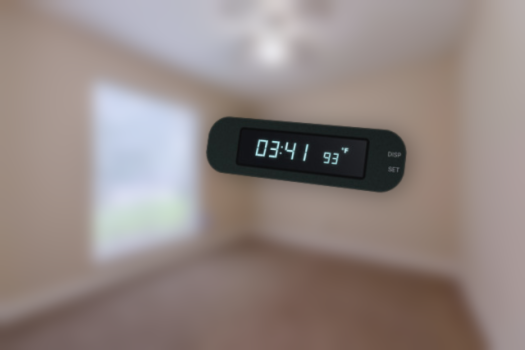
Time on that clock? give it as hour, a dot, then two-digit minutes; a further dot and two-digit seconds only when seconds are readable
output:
3.41
